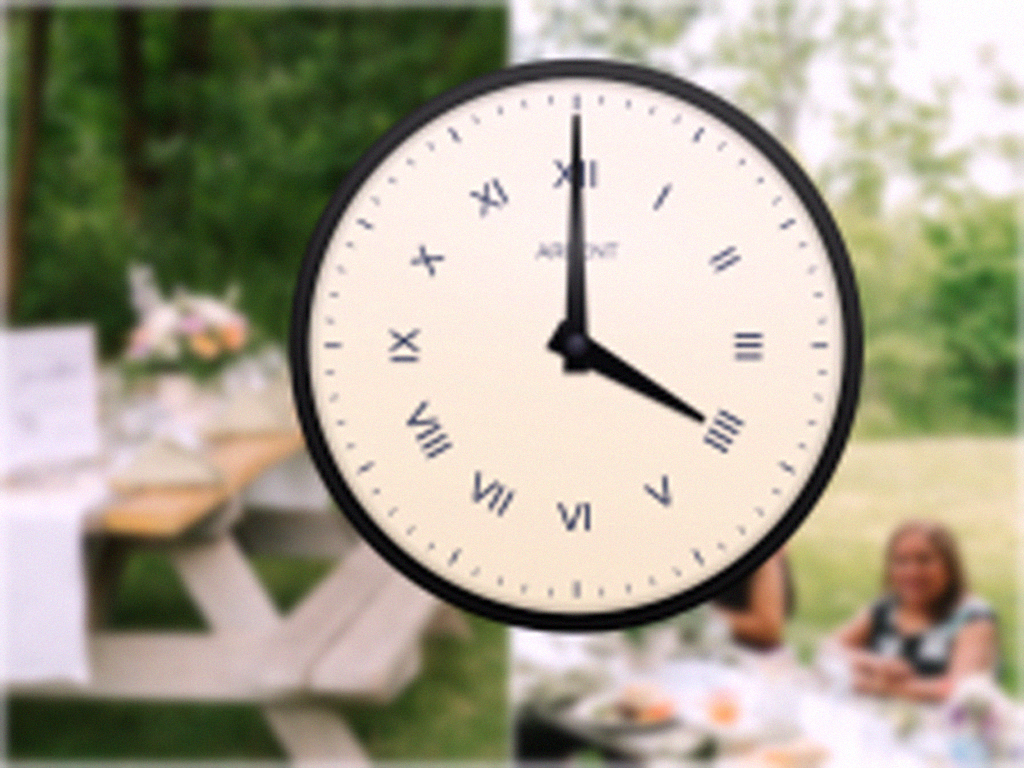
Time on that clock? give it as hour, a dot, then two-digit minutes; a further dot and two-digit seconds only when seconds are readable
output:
4.00
